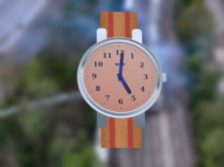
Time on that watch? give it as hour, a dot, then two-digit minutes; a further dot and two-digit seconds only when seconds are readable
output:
5.01
